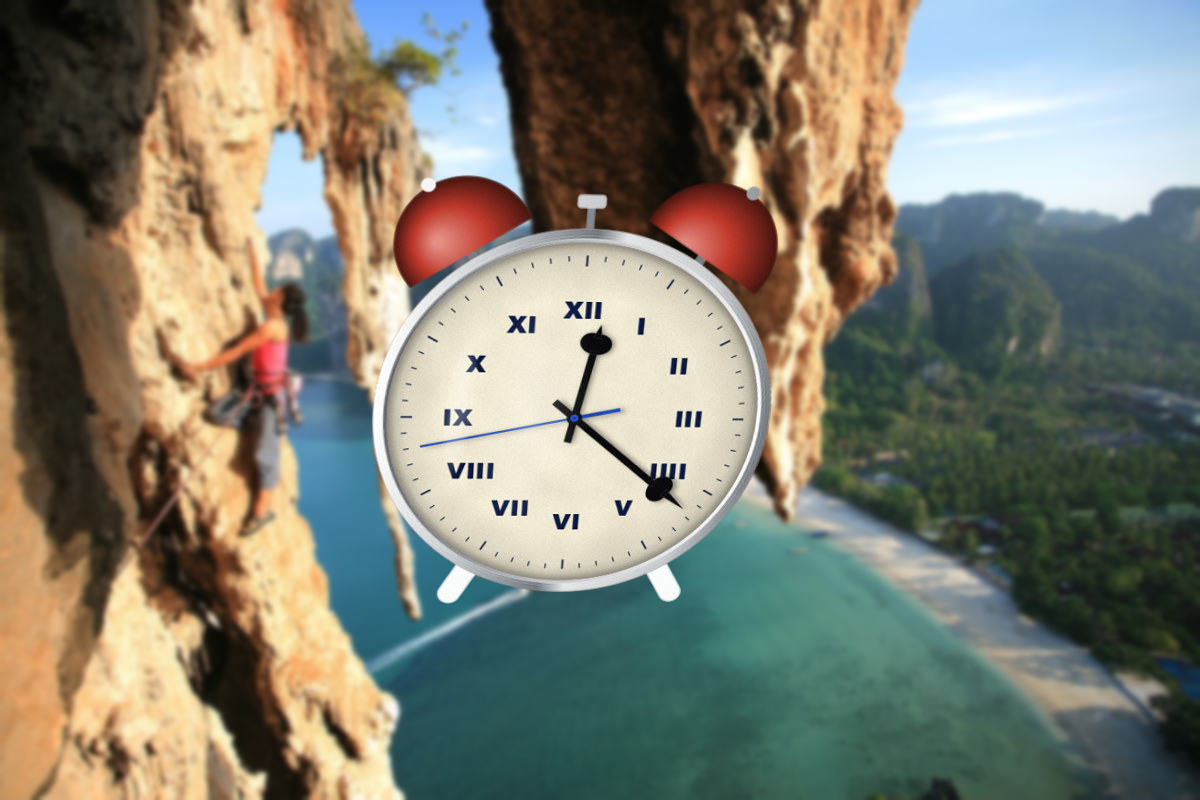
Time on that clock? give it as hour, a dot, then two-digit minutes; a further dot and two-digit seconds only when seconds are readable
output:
12.21.43
